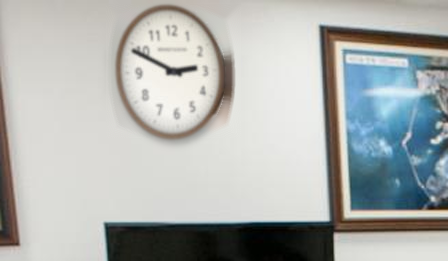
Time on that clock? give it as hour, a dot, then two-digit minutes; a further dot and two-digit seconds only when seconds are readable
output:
2.49
